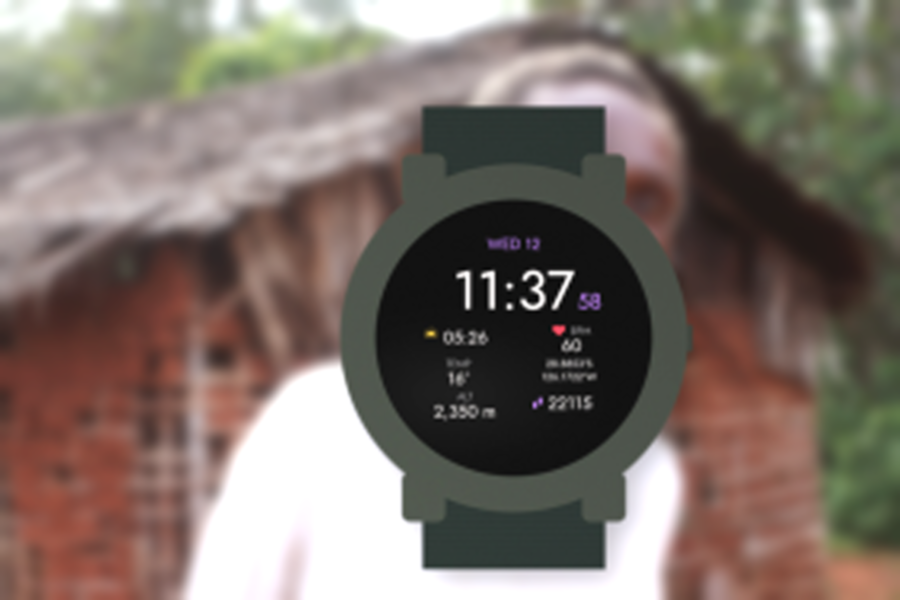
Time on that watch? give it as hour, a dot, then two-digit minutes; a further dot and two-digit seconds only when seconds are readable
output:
11.37
